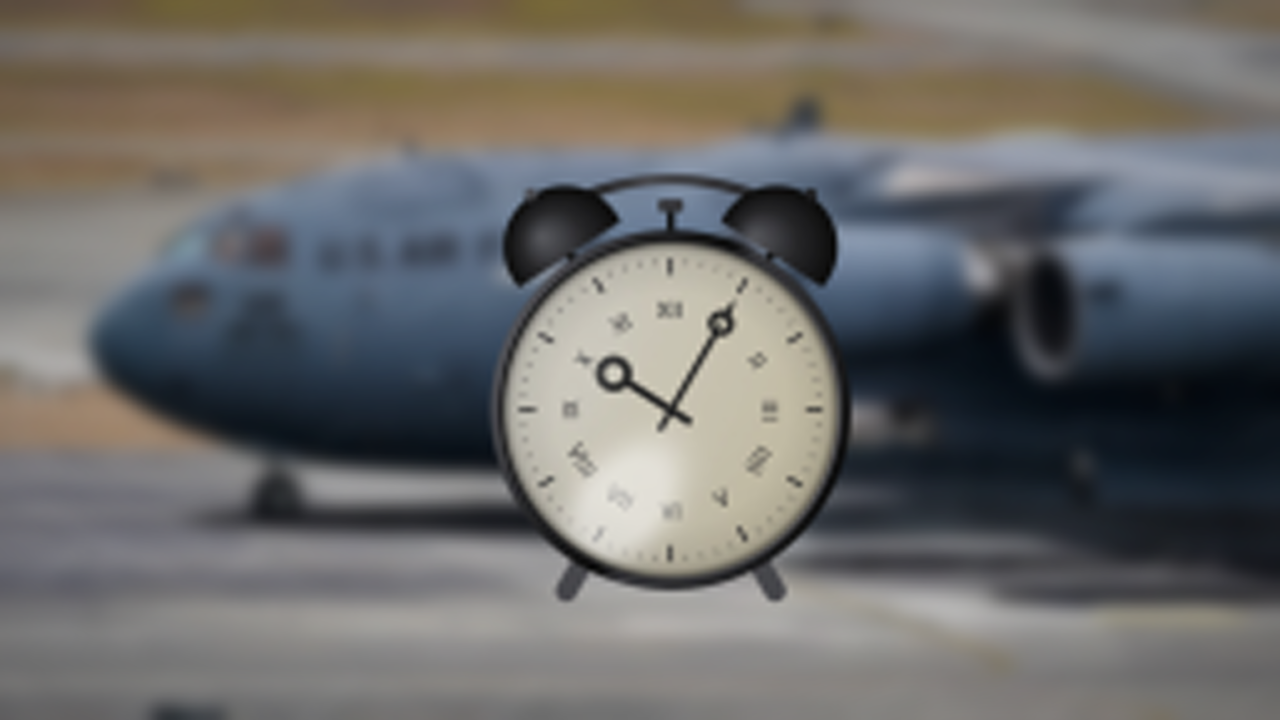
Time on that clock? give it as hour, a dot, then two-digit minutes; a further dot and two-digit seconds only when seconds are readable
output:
10.05
